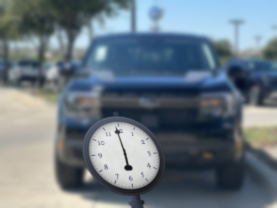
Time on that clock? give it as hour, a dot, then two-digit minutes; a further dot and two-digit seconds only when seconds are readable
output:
5.59
